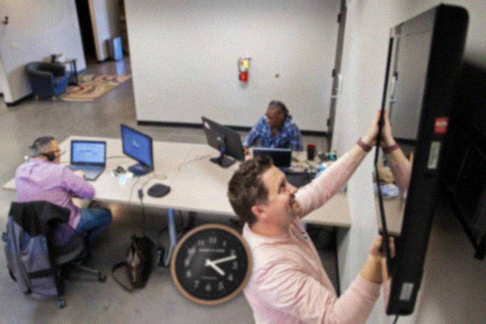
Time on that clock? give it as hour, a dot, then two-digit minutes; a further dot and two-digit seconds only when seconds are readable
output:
4.12
